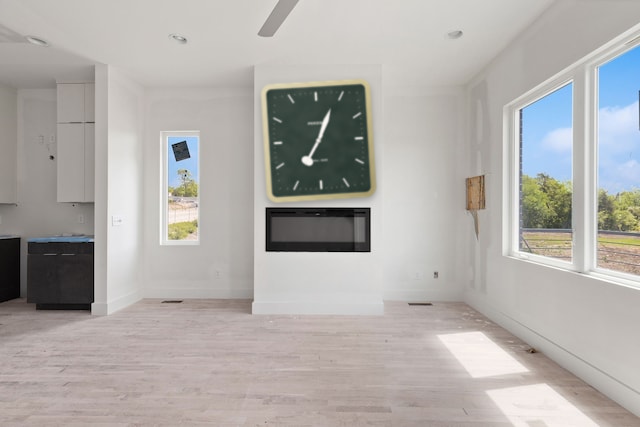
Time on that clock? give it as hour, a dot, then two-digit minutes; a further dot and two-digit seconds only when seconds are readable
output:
7.04
